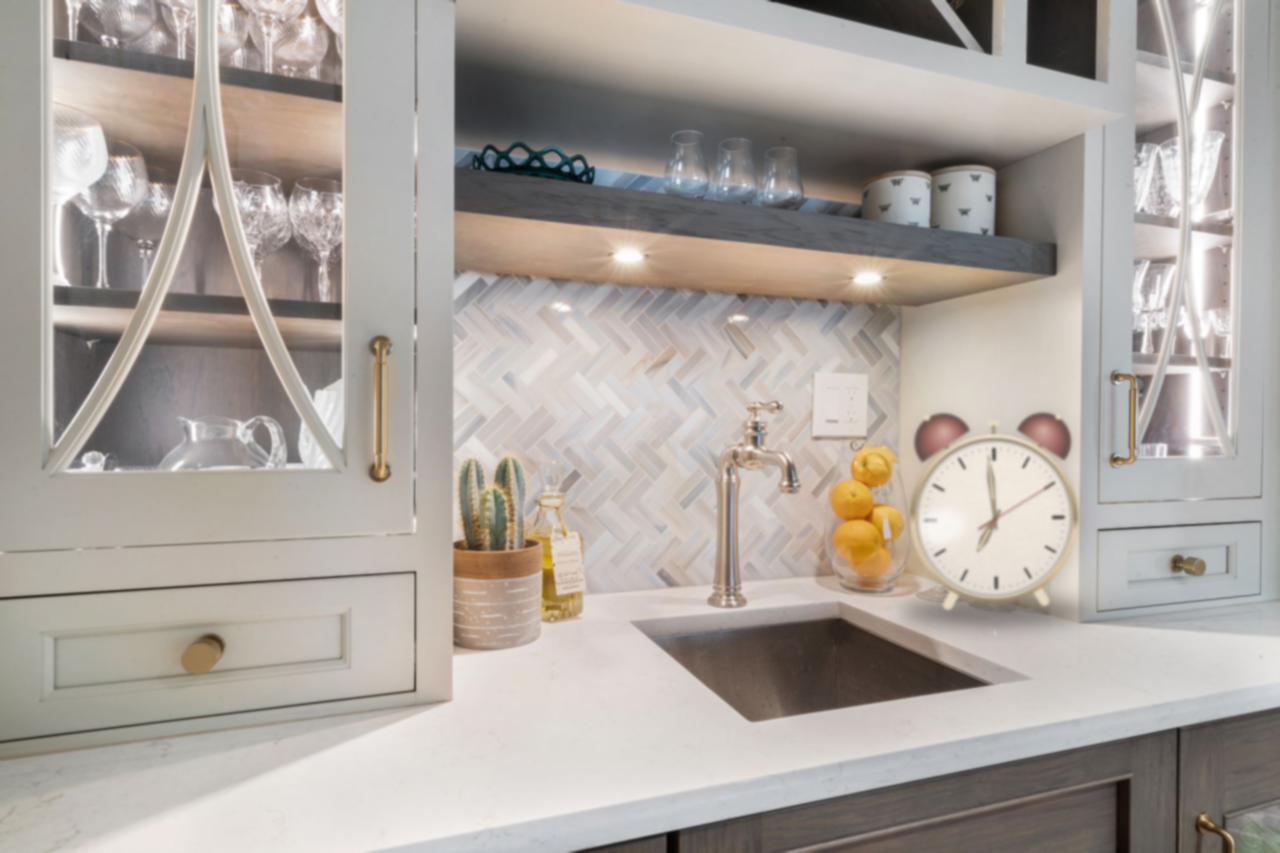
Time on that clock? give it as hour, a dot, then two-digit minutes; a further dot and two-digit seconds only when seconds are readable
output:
6.59.10
